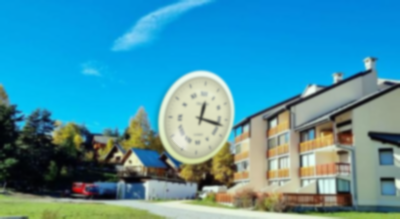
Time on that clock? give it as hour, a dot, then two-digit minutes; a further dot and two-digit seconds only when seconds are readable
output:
12.17
